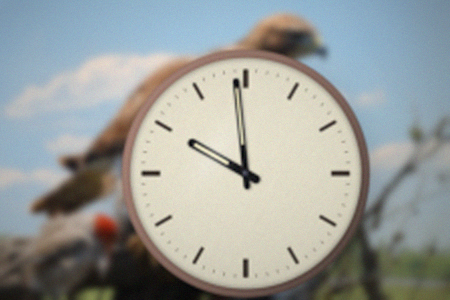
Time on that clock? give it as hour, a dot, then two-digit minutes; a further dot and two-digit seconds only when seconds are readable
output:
9.59
